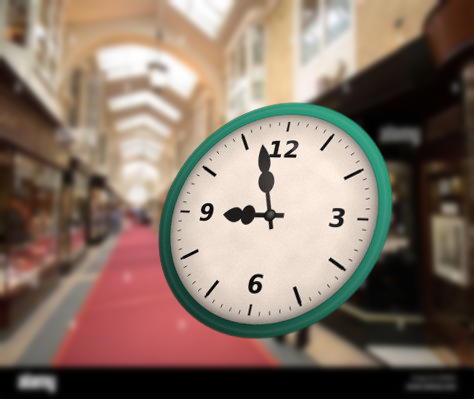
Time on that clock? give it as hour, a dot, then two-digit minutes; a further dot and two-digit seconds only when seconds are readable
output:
8.57
